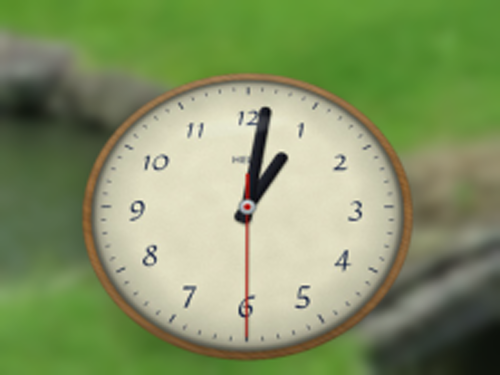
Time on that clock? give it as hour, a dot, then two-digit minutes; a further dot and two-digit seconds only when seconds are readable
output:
1.01.30
